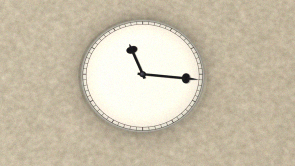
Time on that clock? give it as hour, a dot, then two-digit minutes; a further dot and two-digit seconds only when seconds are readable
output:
11.16
